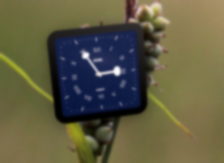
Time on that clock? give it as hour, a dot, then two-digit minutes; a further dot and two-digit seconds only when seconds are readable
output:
2.55
